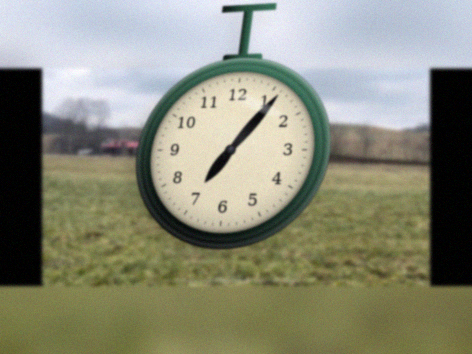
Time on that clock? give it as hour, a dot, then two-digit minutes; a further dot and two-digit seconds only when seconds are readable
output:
7.06
